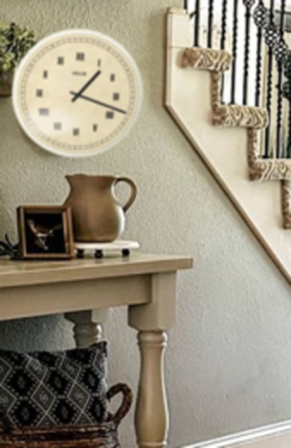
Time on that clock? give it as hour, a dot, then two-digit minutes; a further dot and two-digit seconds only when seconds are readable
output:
1.18
